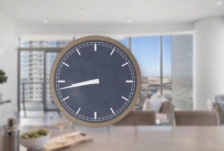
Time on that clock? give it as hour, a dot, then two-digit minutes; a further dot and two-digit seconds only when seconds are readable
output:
8.43
